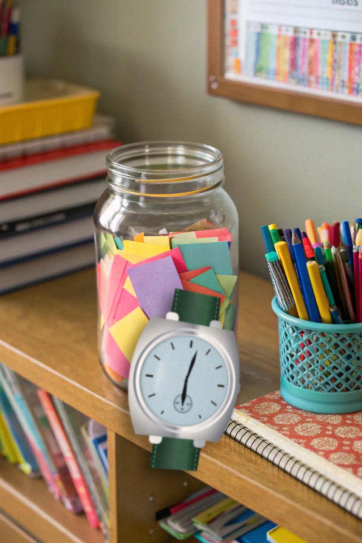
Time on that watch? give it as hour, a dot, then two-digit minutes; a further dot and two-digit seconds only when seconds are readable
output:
6.02
